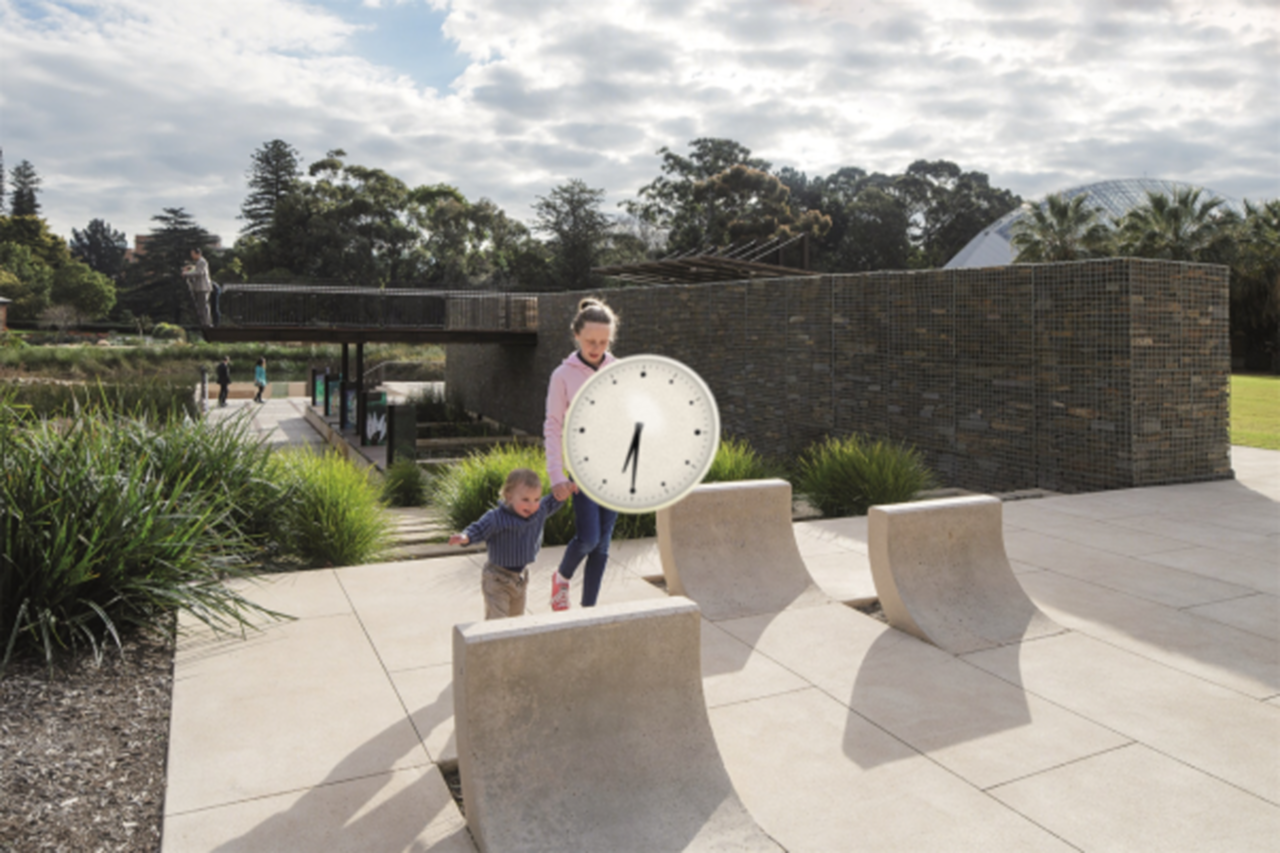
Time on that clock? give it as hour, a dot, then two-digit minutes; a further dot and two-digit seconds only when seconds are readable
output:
6.30
